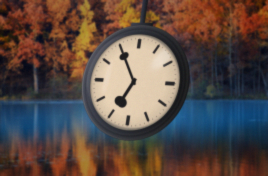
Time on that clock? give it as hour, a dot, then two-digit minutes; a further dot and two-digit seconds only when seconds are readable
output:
6.55
